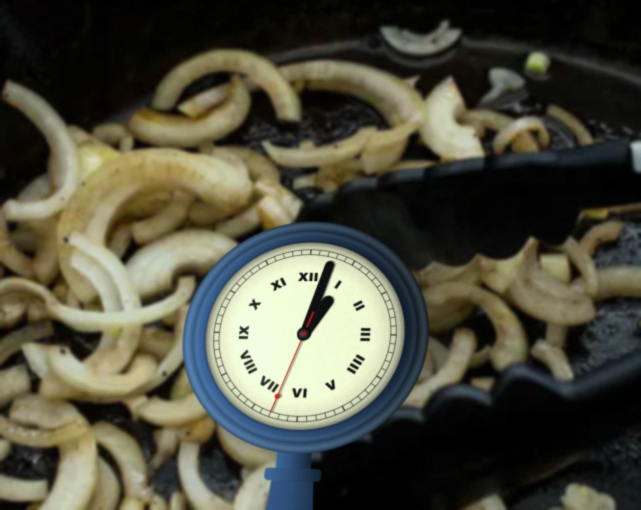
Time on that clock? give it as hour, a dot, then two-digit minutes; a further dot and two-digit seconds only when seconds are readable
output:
1.02.33
